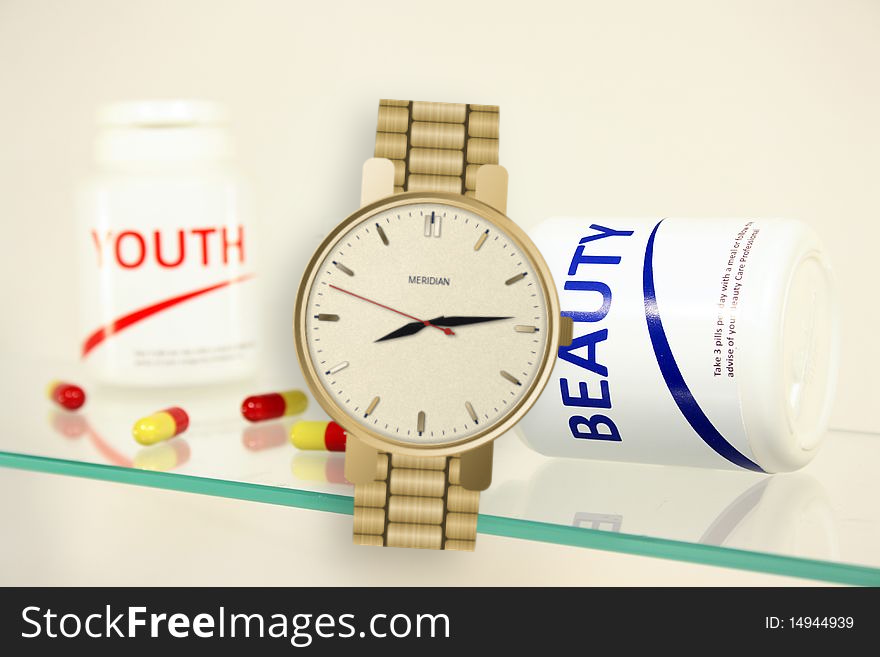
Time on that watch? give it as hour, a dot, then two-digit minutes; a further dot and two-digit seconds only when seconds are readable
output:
8.13.48
